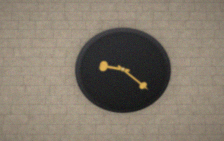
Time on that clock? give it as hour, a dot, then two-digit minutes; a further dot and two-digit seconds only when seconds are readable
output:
9.22
